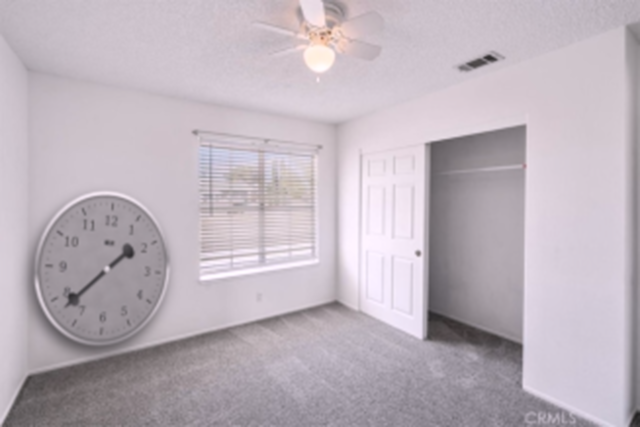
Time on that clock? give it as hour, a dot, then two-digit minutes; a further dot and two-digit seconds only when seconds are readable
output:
1.38
